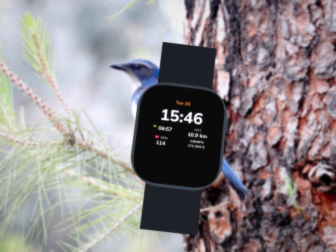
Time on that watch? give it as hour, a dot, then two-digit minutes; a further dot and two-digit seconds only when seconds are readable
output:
15.46
